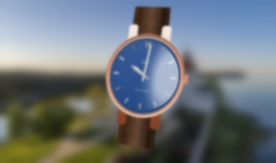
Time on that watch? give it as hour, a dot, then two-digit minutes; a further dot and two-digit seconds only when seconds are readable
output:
10.01
